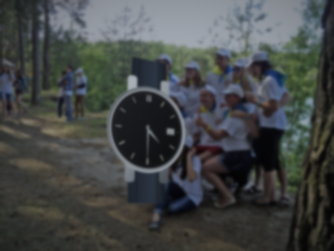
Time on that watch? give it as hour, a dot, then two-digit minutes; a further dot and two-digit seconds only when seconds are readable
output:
4.30
